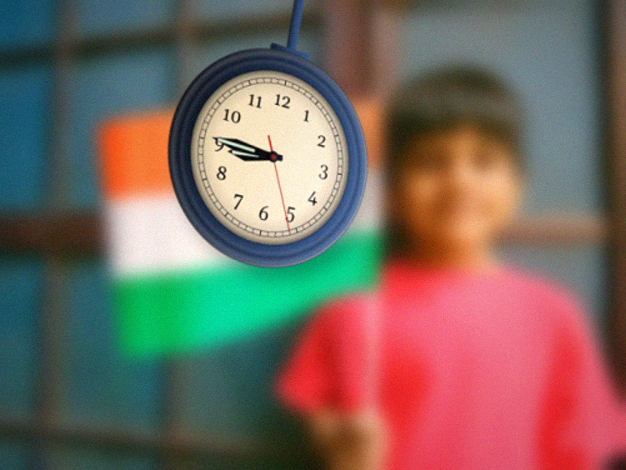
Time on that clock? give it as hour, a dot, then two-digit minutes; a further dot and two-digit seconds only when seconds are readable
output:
8.45.26
